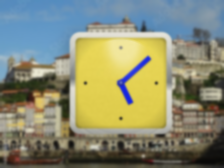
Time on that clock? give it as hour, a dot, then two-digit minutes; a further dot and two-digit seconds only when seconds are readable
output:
5.08
